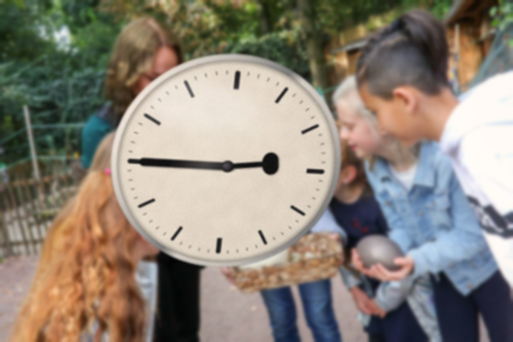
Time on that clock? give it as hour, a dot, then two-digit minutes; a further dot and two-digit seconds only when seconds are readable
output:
2.45
